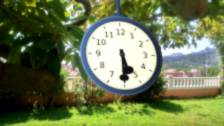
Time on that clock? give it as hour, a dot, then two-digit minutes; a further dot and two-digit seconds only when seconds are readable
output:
5.30
